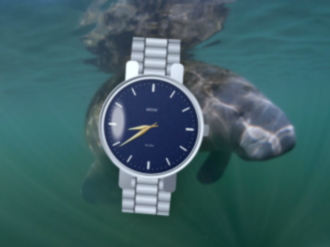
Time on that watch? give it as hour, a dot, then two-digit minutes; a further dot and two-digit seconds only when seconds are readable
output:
8.39
